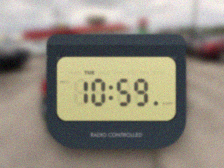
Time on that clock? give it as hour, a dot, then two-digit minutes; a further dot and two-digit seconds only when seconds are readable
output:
10.59
